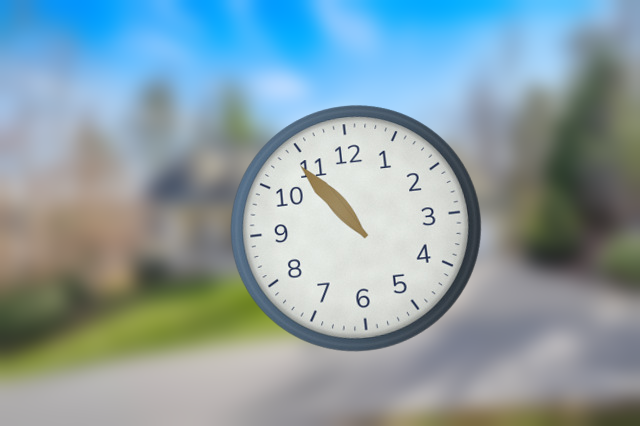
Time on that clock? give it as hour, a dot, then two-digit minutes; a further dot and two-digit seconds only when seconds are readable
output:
10.54
